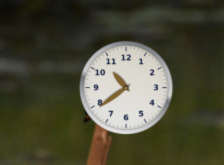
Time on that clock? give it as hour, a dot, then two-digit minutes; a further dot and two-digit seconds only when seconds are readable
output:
10.39
